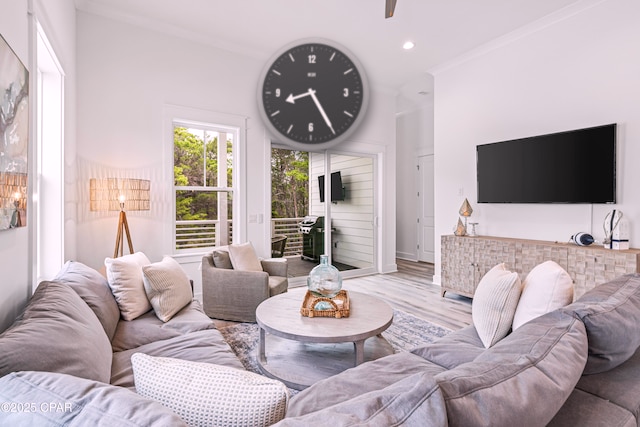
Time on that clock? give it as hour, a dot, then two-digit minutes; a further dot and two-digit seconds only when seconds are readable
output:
8.25
